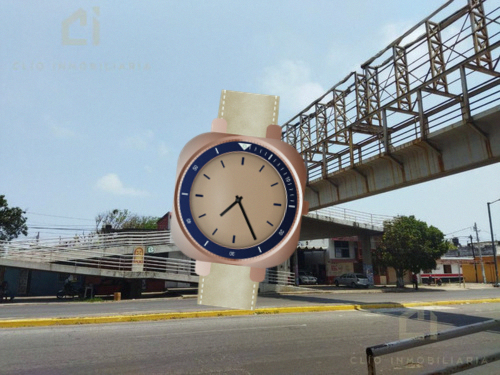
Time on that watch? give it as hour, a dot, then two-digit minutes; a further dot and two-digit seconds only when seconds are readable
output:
7.25
